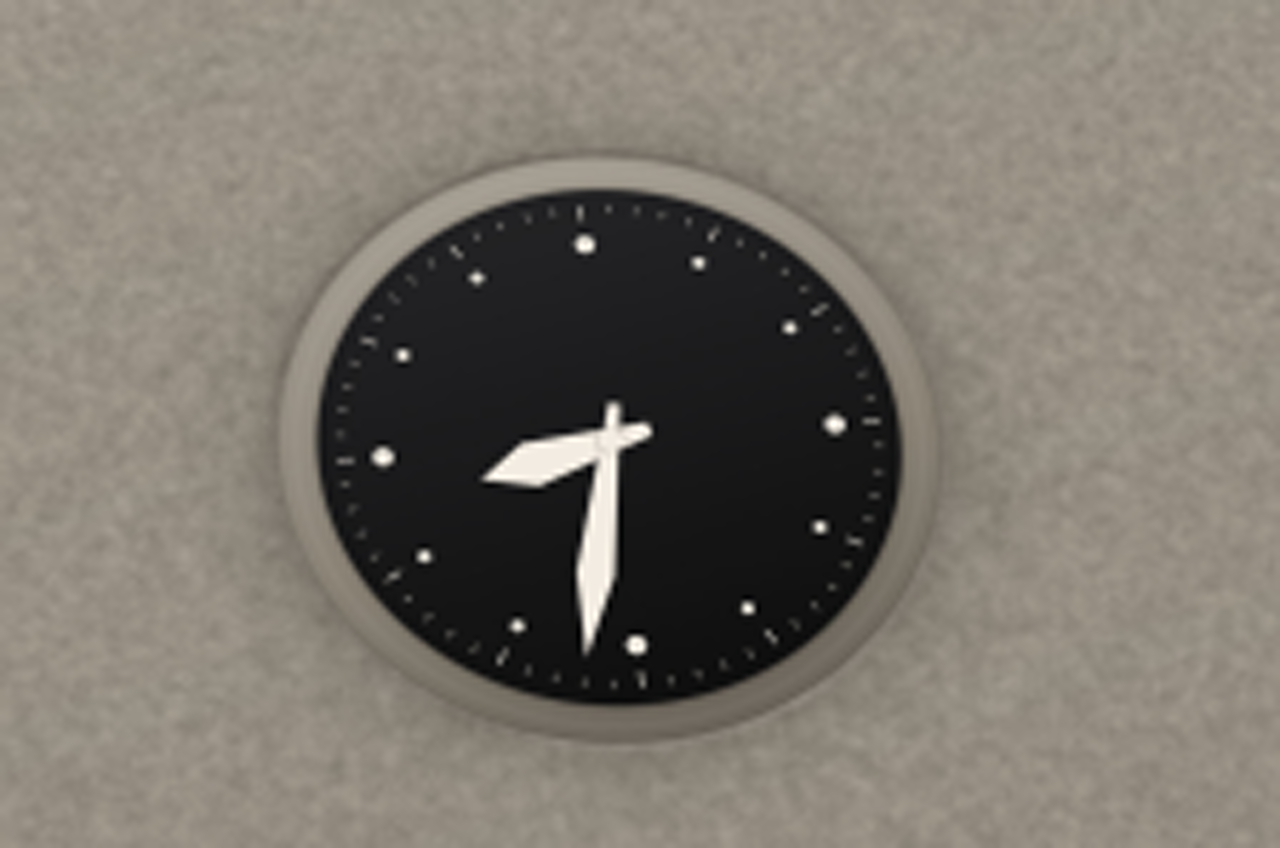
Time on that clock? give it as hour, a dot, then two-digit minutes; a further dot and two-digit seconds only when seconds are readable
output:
8.32
